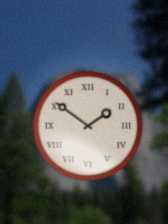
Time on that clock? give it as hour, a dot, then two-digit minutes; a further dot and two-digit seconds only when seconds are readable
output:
1.51
